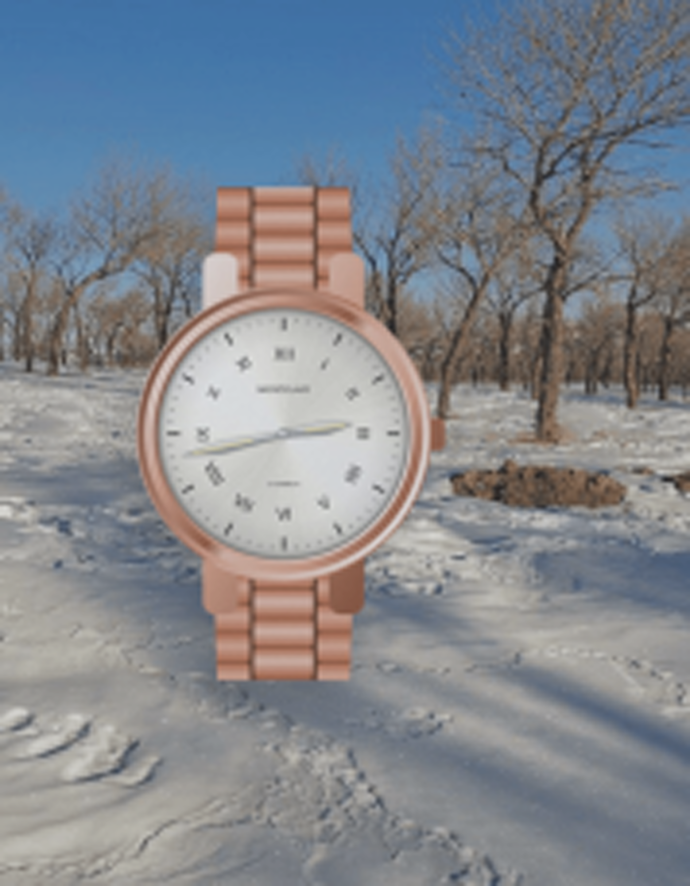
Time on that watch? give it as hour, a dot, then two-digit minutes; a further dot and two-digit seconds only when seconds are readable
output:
2.43
